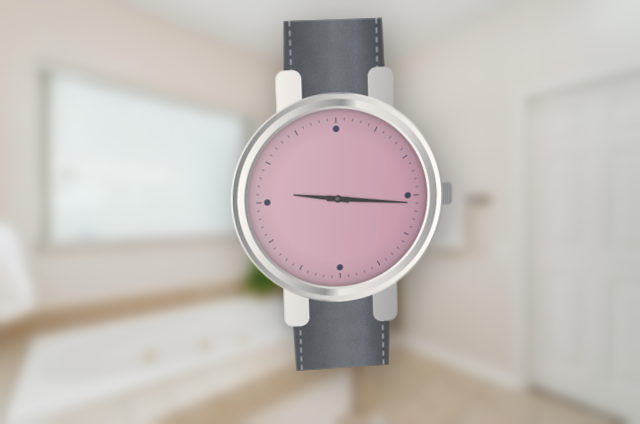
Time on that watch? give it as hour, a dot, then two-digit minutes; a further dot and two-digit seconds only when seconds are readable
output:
9.16
